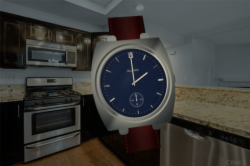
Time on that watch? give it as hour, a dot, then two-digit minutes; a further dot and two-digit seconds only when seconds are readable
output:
2.00
